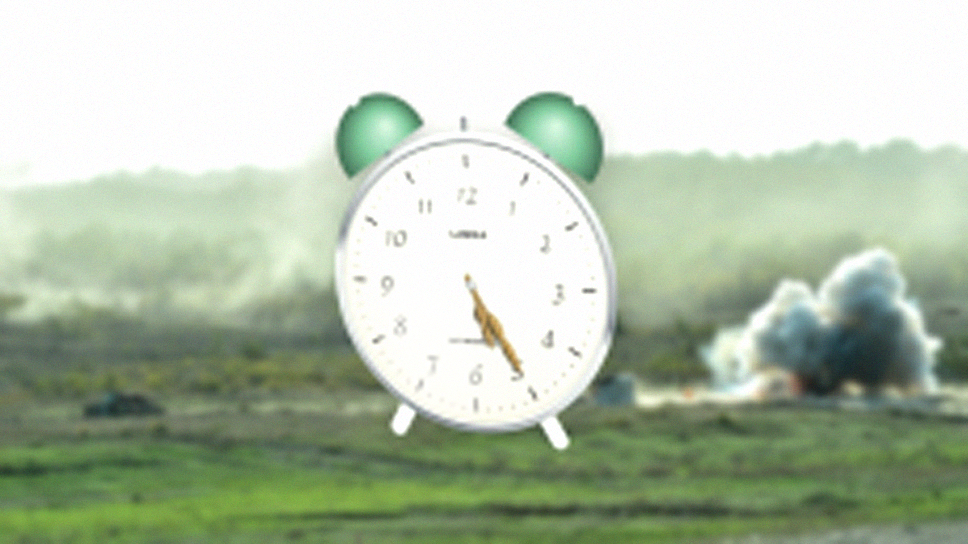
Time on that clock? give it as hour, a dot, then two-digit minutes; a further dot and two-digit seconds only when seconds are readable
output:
5.25
